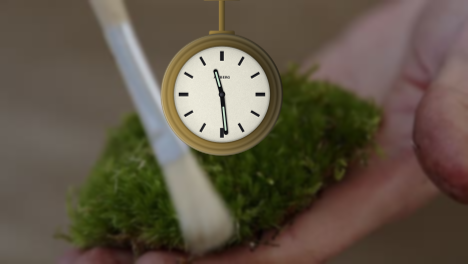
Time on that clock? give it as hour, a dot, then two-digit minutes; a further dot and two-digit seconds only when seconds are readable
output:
11.29
